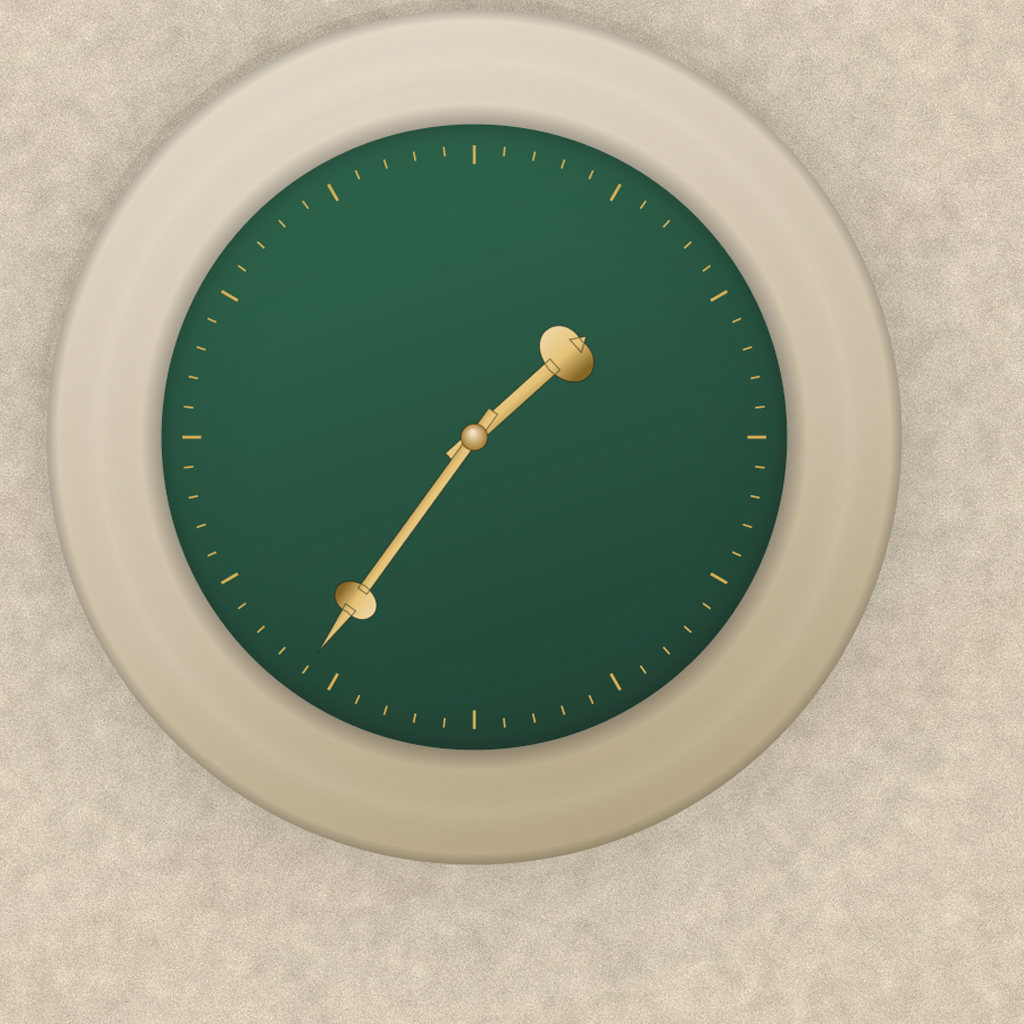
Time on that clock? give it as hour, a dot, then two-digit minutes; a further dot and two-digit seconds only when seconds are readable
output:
1.36
